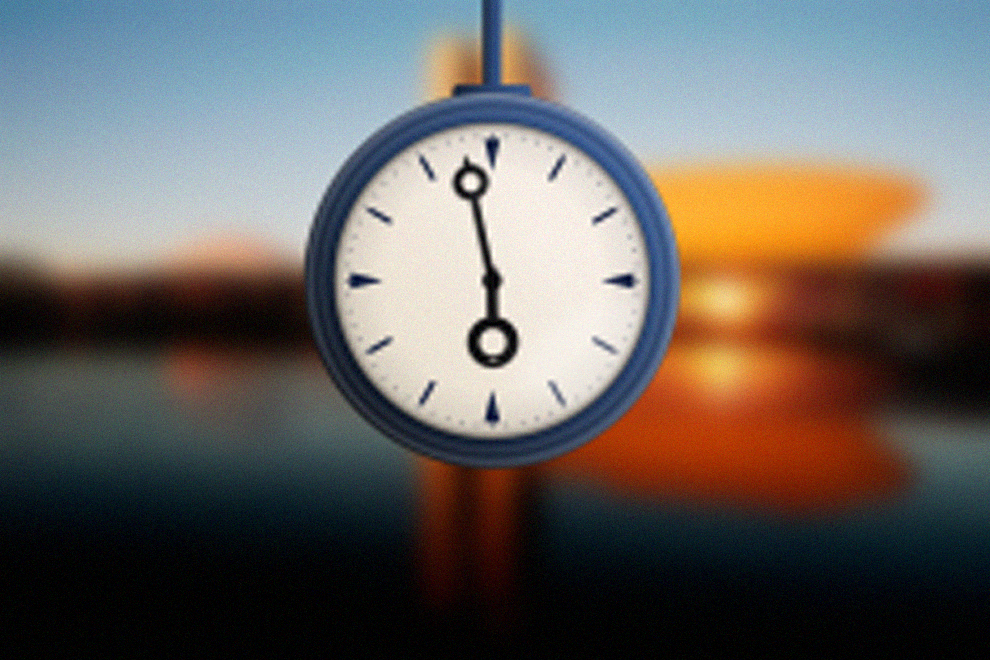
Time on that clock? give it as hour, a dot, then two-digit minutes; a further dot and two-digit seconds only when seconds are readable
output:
5.58
